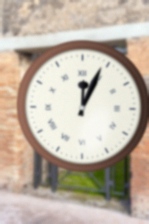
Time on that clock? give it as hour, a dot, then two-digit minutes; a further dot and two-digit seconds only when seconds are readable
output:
12.04
